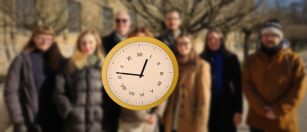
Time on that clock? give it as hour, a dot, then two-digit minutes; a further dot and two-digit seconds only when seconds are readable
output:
12.47
